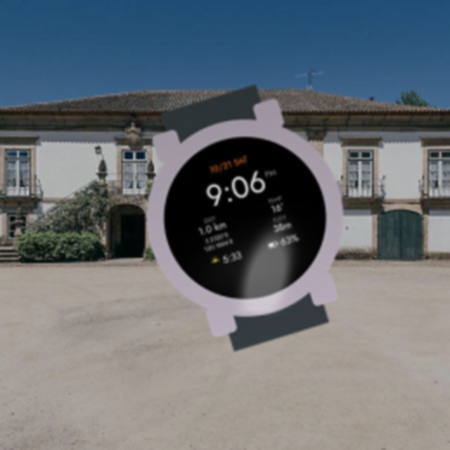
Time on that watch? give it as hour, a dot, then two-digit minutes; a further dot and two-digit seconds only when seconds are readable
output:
9.06
